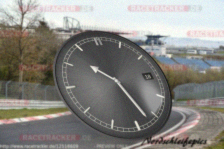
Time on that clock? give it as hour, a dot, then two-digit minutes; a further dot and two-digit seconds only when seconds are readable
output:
10.27
